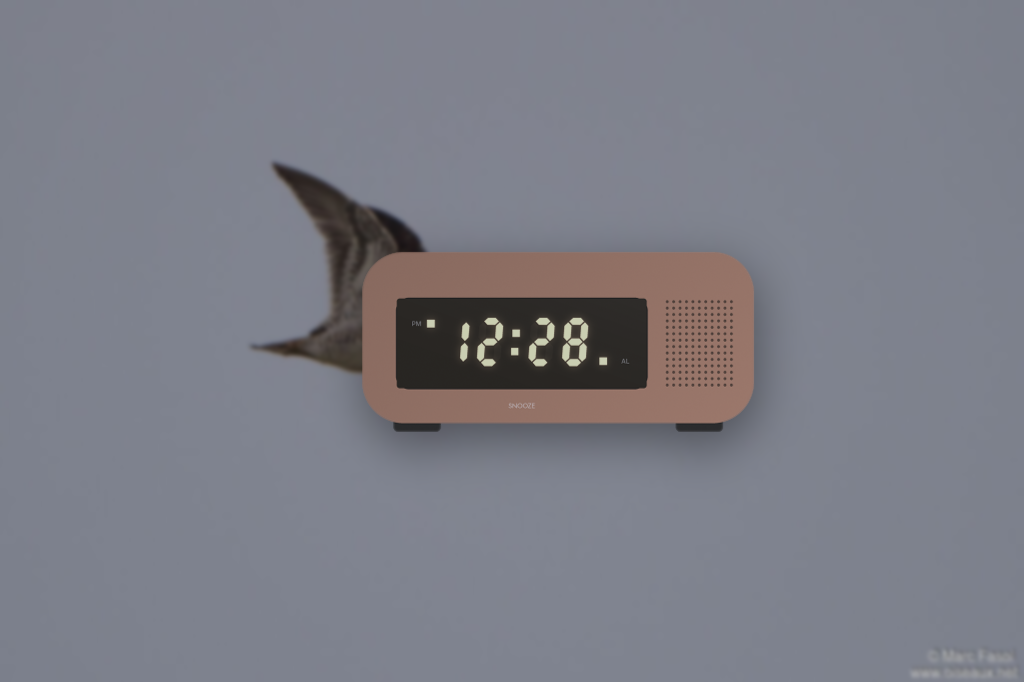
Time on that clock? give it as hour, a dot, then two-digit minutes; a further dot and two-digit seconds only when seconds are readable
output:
12.28
